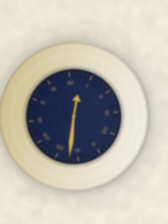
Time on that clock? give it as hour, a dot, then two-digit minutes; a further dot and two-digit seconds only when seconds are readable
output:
12.32
